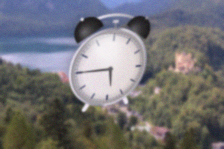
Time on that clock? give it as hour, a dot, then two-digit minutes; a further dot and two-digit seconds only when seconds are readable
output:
5.45
